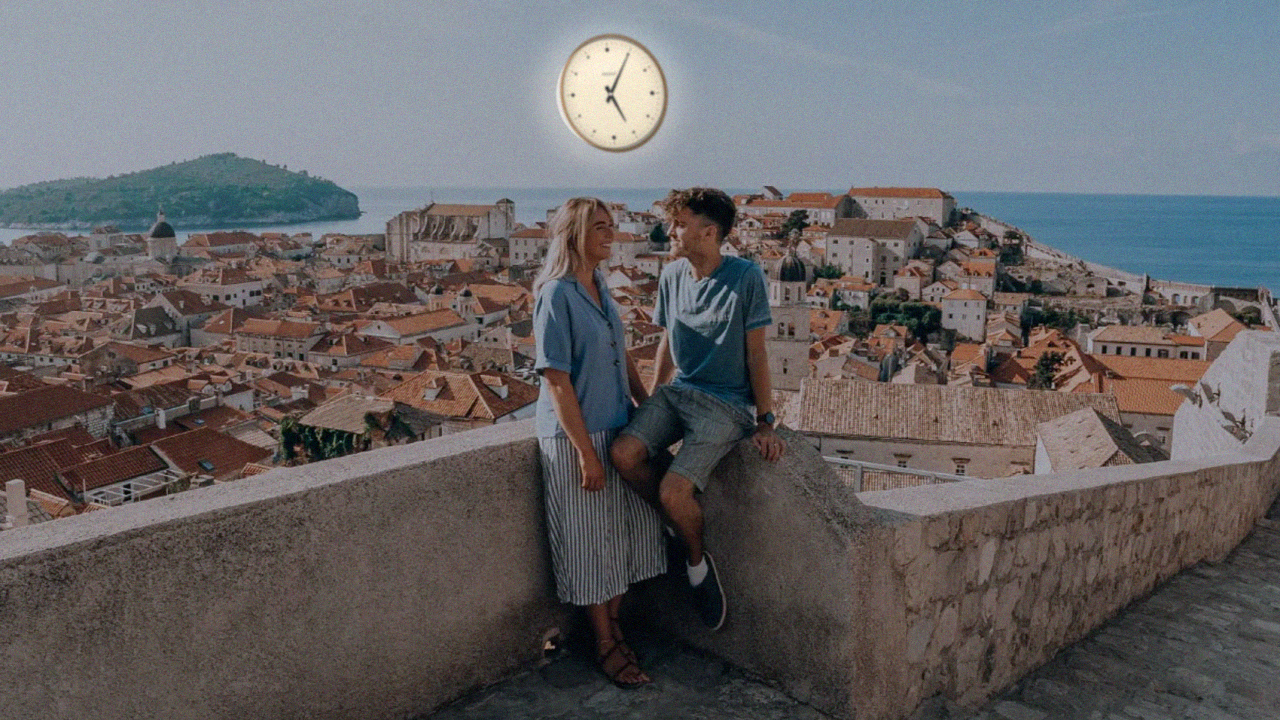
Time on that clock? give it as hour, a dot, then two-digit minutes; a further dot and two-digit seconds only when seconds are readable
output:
5.05
